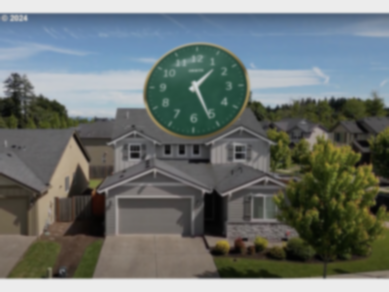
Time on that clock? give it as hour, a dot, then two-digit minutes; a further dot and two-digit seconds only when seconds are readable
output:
1.26
